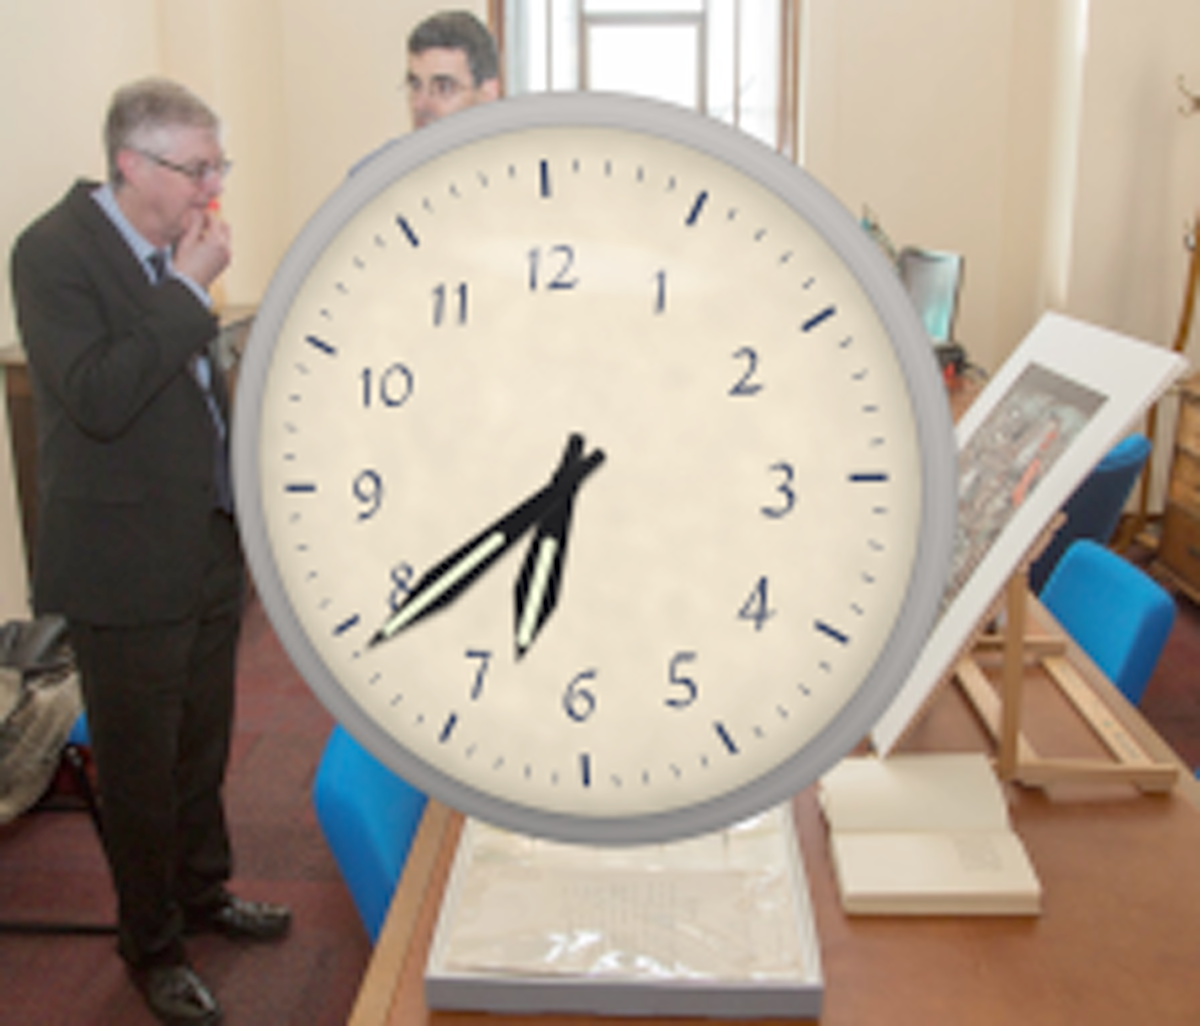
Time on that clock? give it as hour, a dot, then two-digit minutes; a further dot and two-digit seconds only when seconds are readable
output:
6.39
